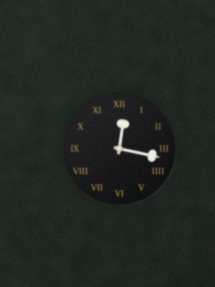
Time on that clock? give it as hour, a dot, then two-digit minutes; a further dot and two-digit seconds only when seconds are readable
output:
12.17
